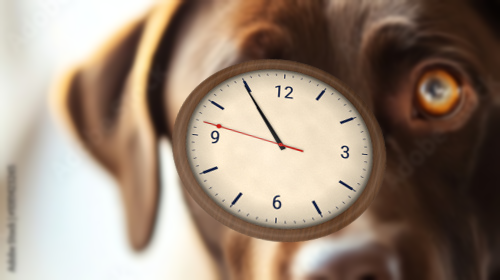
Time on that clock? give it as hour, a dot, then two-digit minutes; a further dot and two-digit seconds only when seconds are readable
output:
10.54.47
